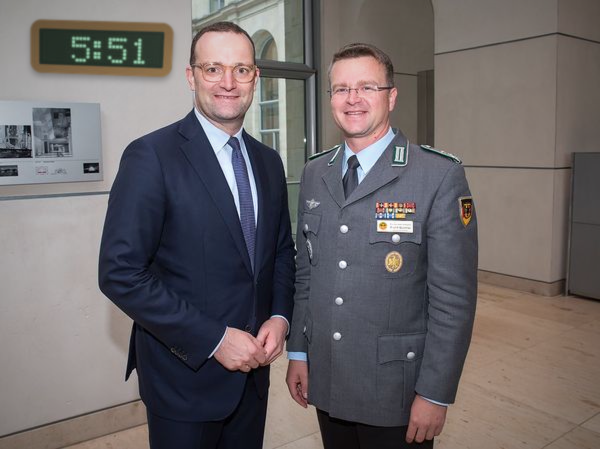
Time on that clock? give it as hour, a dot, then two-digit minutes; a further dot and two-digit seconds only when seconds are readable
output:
5.51
